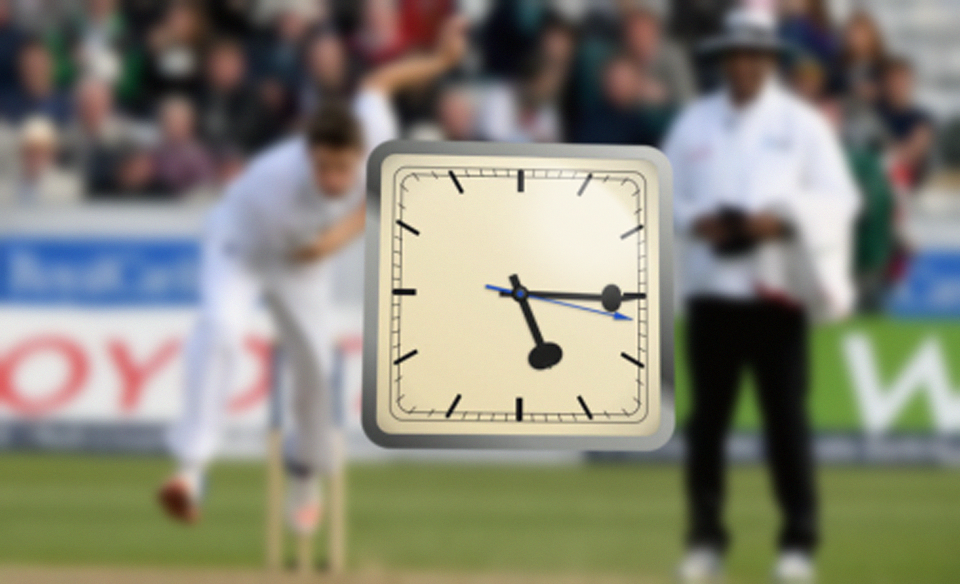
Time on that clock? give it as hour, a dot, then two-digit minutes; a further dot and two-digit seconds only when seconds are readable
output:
5.15.17
